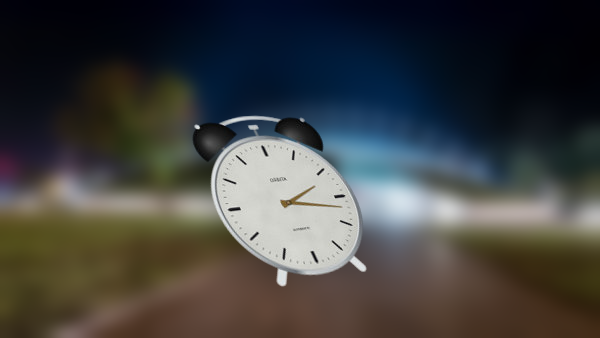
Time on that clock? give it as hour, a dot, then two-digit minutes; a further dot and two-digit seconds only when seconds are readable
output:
2.17
